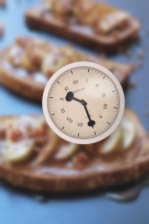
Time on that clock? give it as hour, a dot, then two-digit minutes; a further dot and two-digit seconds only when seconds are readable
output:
10.30
